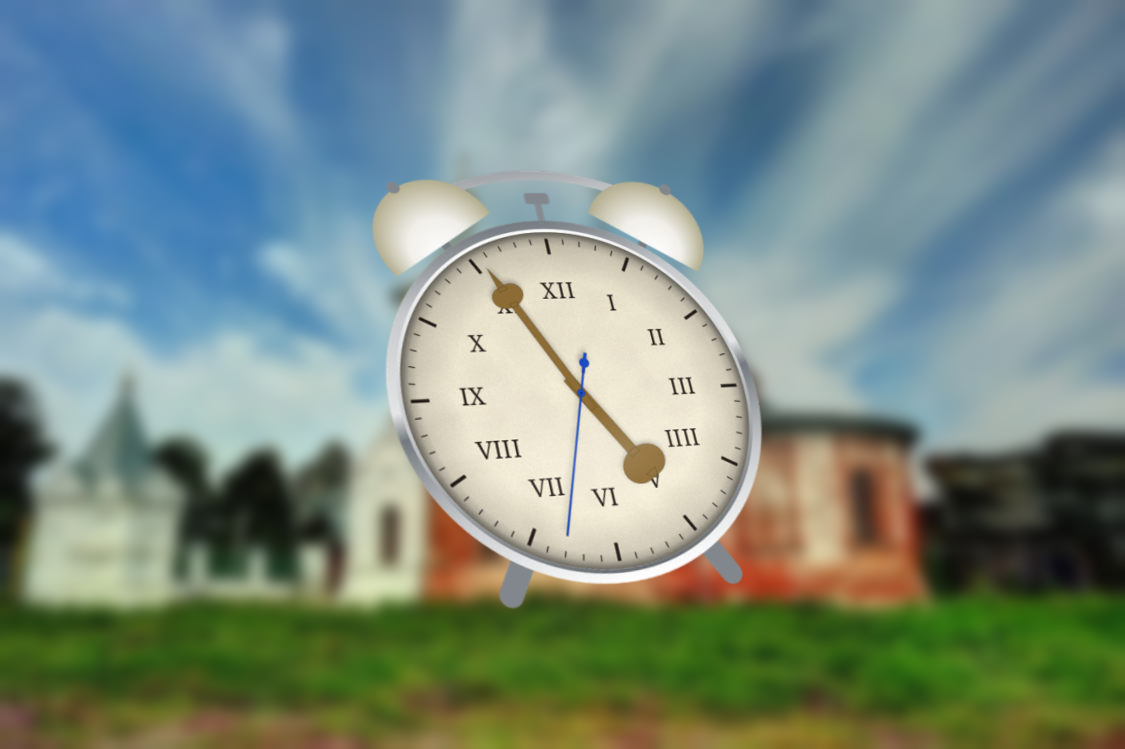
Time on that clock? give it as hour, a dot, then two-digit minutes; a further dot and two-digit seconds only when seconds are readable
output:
4.55.33
